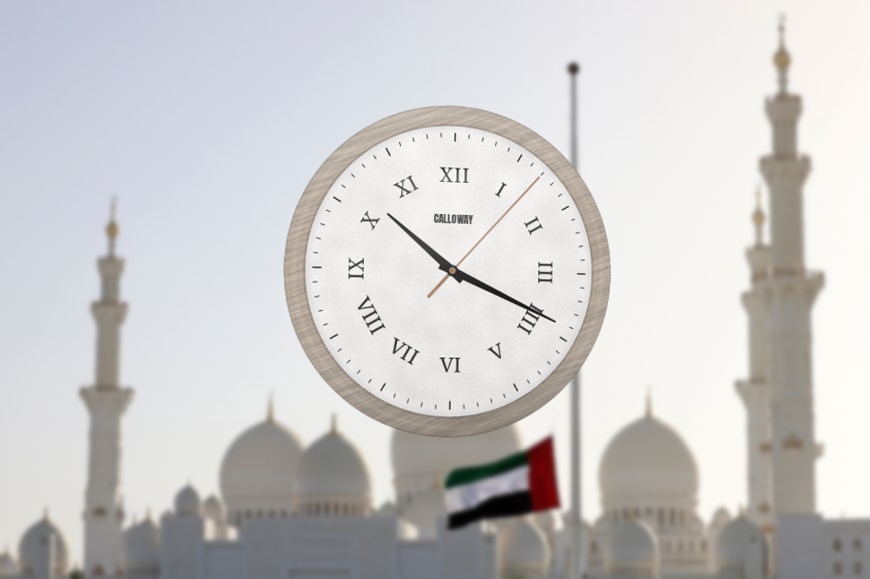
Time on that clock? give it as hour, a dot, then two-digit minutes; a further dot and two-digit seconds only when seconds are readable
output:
10.19.07
